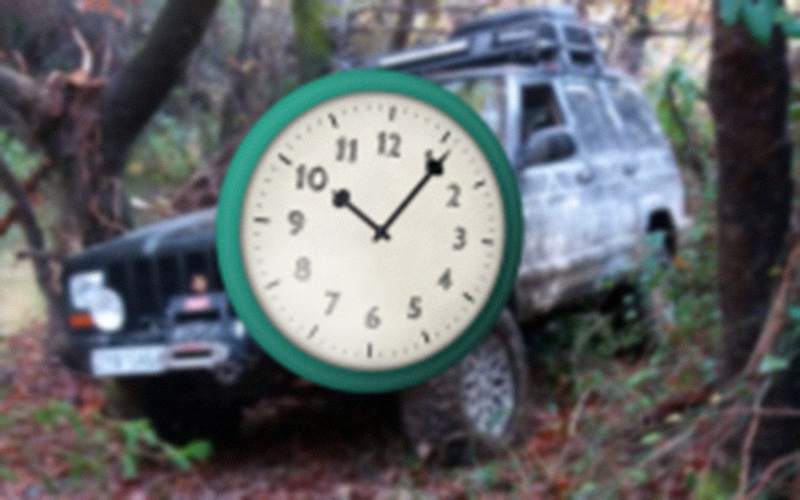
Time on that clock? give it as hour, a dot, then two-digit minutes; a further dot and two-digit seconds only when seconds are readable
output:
10.06
